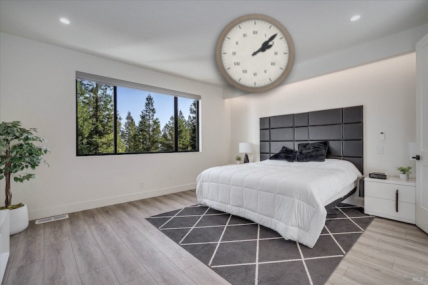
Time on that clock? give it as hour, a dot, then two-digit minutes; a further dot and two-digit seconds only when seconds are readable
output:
2.08
